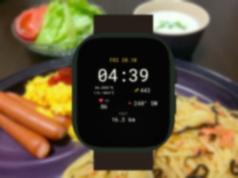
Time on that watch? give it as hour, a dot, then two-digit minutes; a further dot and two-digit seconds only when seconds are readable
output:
4.39
